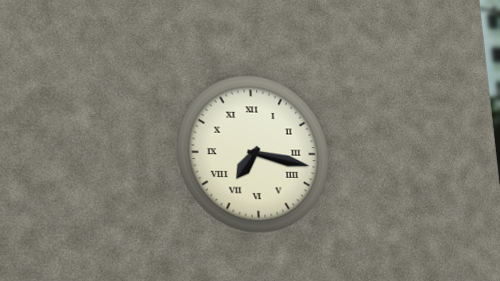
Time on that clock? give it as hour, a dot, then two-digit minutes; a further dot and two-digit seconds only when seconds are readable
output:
7.17
